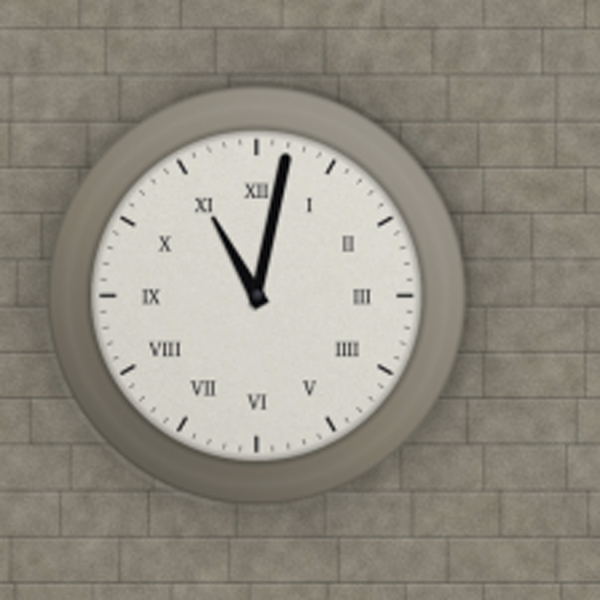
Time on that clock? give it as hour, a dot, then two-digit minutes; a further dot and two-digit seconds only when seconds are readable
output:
11.02
